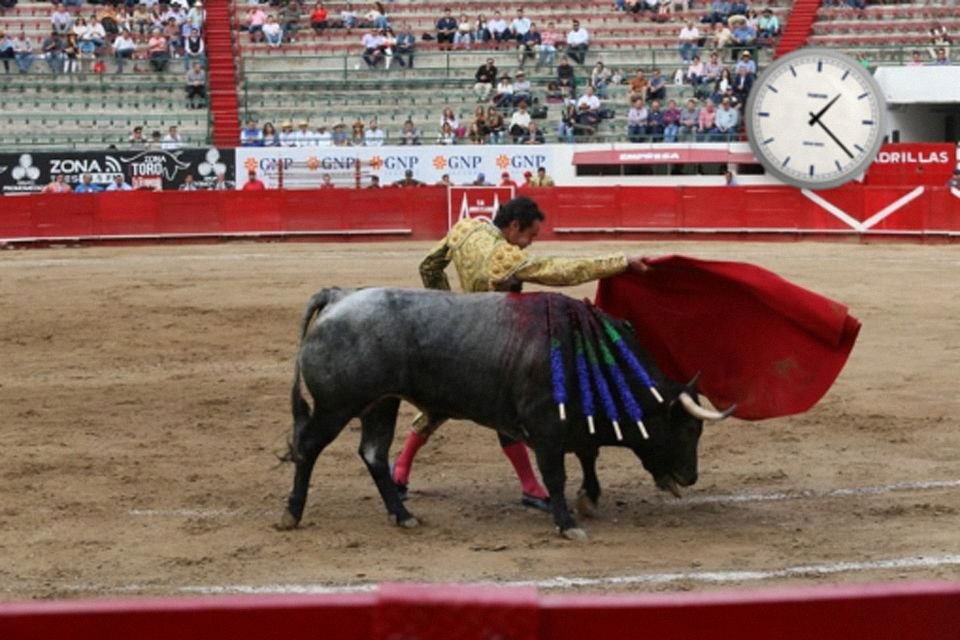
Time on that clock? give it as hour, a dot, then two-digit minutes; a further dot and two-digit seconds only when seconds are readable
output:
1.22
